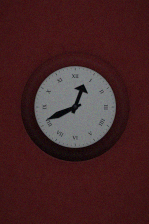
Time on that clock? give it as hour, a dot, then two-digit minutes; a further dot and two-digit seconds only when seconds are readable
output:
12.41
